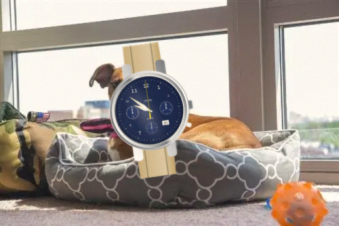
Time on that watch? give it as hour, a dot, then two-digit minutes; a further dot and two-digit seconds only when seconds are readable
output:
9.52
